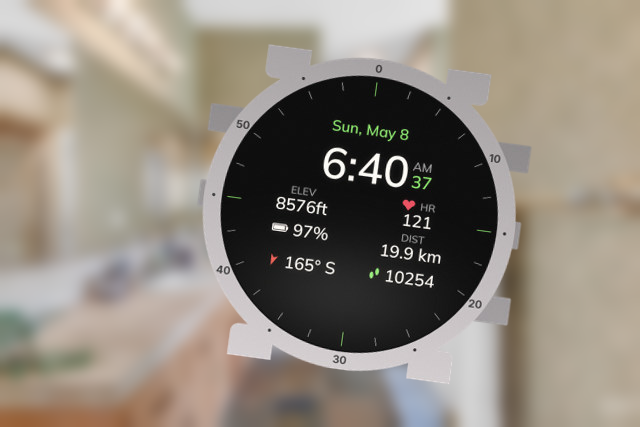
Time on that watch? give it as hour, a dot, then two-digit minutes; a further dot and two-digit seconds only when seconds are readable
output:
6.40.37
